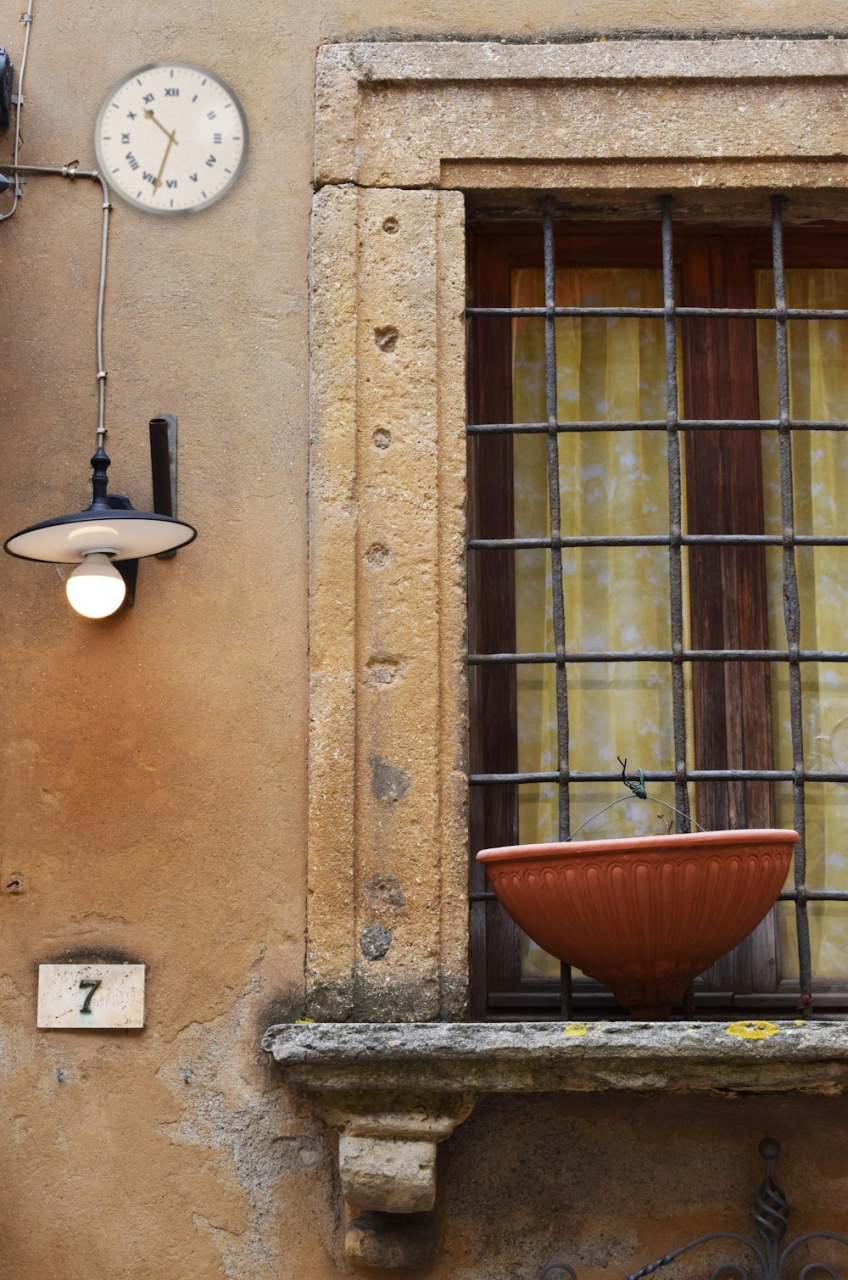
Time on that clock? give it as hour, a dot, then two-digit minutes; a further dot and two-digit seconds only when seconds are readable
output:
10.33
